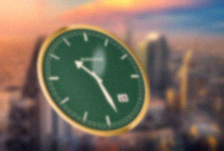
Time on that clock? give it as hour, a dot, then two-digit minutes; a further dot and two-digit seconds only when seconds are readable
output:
10.27
